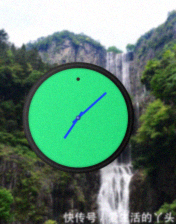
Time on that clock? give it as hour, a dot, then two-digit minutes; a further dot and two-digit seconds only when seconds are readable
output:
7.08
